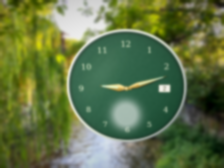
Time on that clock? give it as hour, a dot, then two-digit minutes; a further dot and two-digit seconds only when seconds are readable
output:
9.12
